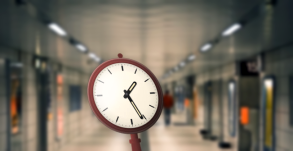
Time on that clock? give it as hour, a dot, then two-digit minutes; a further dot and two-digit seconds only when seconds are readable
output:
1.26
